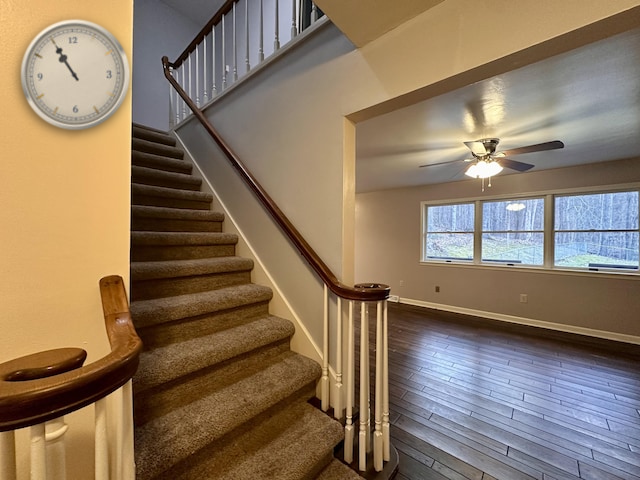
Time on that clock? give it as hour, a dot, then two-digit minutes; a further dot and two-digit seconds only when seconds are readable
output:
10.55
